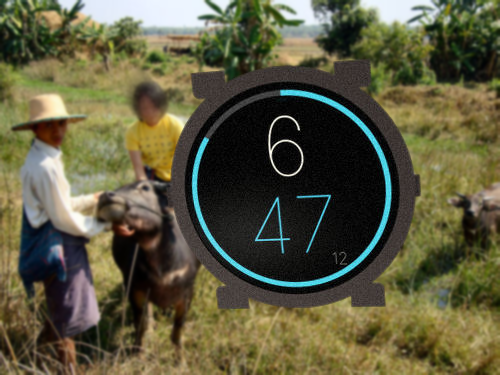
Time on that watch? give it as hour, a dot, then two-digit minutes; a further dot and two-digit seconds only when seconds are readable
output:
6.47.12
